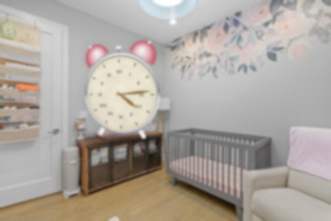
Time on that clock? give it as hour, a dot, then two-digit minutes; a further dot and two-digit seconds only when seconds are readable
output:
4.14
